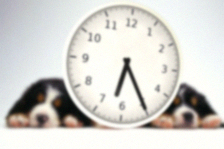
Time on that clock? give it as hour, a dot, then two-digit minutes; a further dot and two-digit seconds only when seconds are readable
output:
6.25
